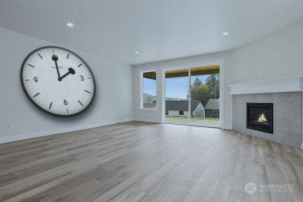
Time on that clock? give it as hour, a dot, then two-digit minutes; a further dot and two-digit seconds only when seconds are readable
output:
2.00
